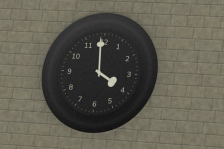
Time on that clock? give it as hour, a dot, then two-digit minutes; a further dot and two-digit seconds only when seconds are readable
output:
3.59
